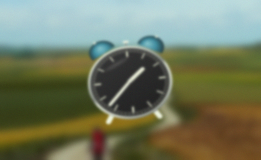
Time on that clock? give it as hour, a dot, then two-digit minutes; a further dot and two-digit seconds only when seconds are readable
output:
1.37
